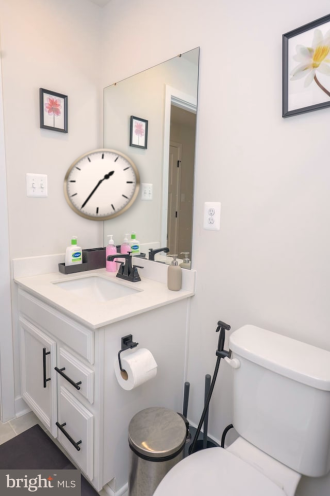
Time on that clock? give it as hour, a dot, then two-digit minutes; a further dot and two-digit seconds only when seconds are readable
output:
1.35
